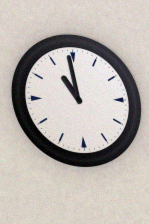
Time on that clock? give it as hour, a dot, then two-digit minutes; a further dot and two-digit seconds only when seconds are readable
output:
10.59
